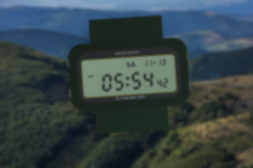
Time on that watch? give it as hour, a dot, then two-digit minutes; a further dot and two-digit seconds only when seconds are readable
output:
5.54
